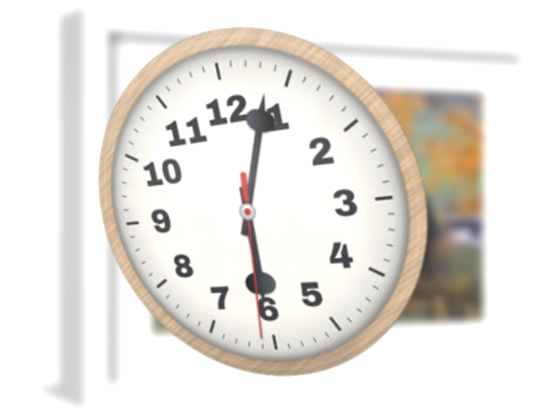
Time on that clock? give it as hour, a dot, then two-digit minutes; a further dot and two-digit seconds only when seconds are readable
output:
6.03.31
